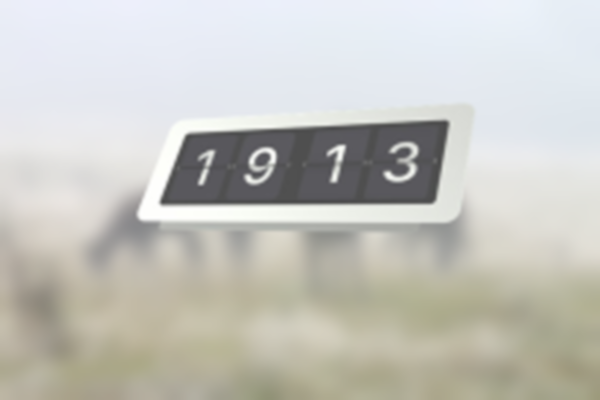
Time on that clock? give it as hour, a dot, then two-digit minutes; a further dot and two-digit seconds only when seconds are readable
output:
19.13
